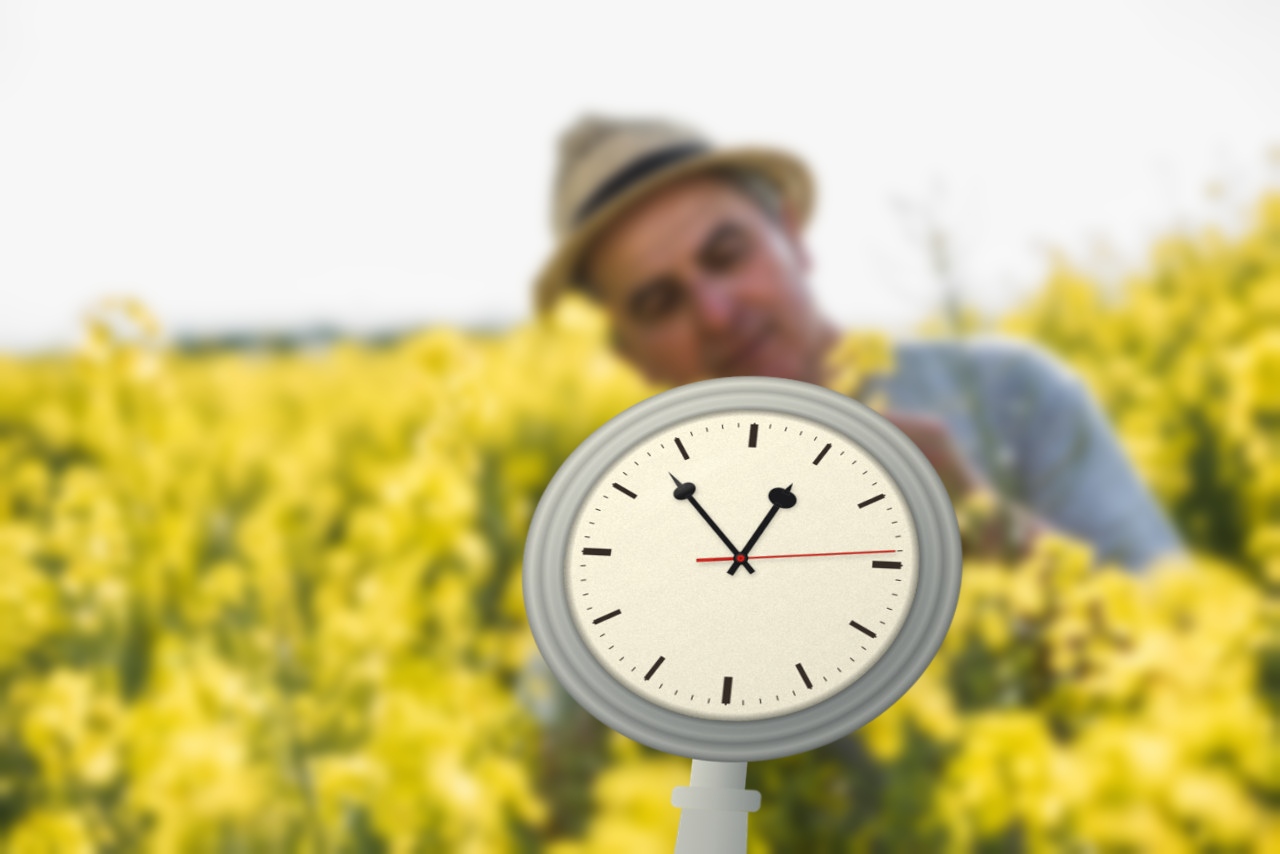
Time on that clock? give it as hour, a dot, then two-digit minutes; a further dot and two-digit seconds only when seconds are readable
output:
12.53.14
